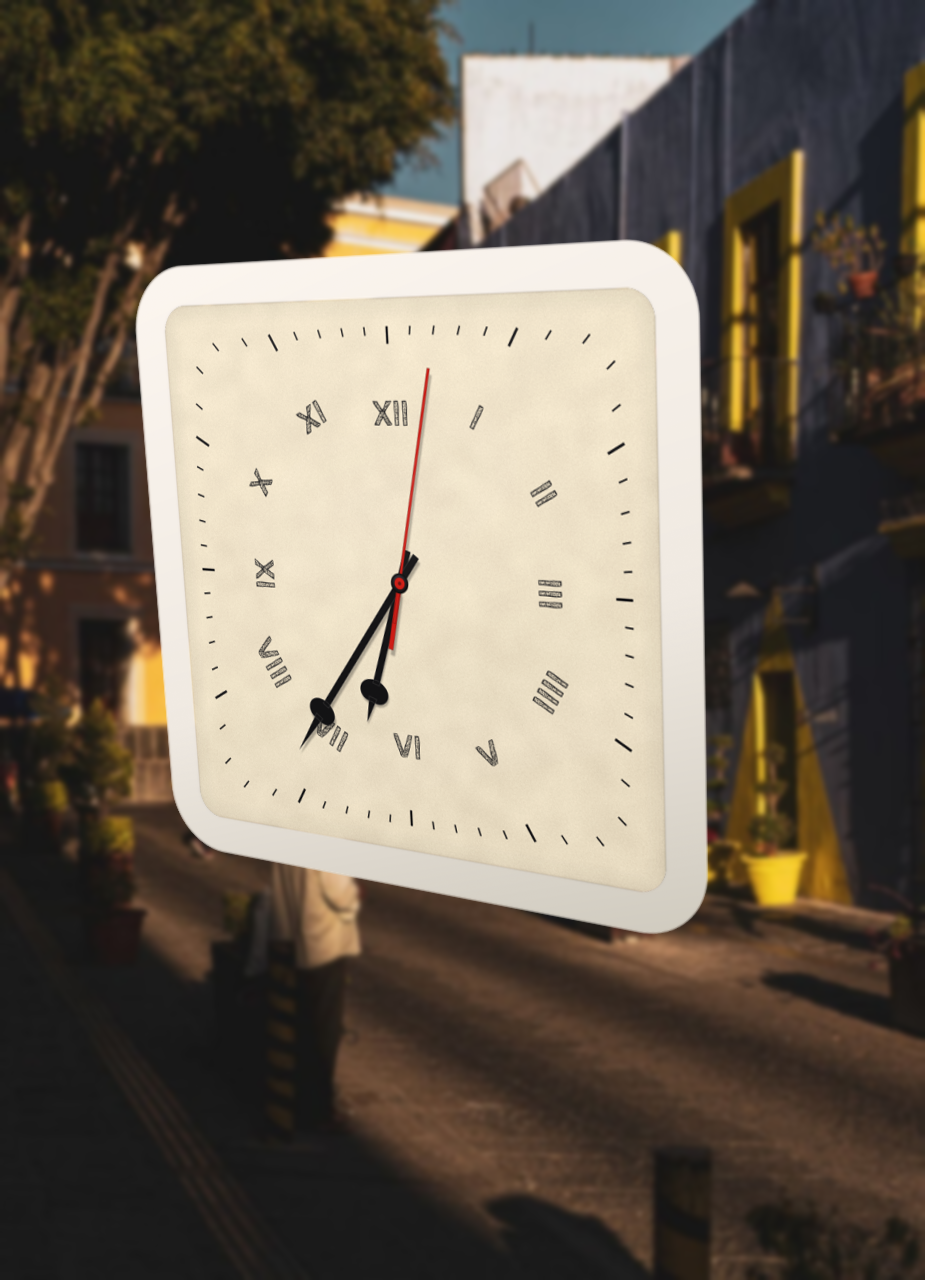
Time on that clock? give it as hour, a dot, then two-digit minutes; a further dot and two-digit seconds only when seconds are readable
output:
6.36.02
